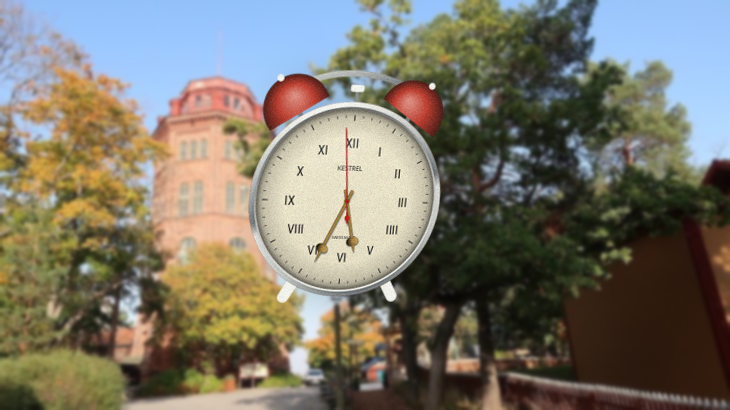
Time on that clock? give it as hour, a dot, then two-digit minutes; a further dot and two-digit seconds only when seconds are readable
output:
5.33.59
